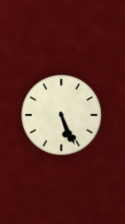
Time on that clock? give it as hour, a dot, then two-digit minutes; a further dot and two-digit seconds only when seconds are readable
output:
5.26
